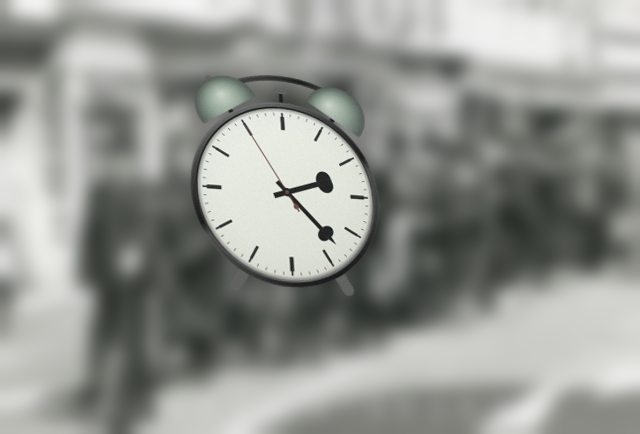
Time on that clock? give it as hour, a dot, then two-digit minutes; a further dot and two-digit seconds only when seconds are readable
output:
2.22.55
